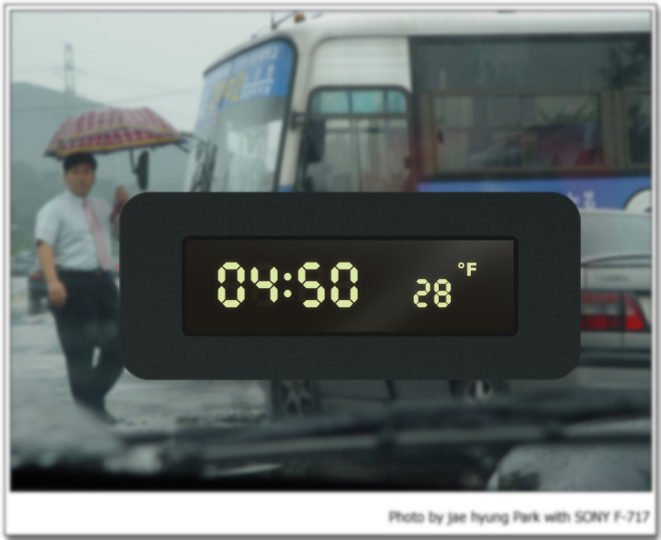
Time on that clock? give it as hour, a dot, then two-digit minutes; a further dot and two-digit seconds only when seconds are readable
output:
4.50
